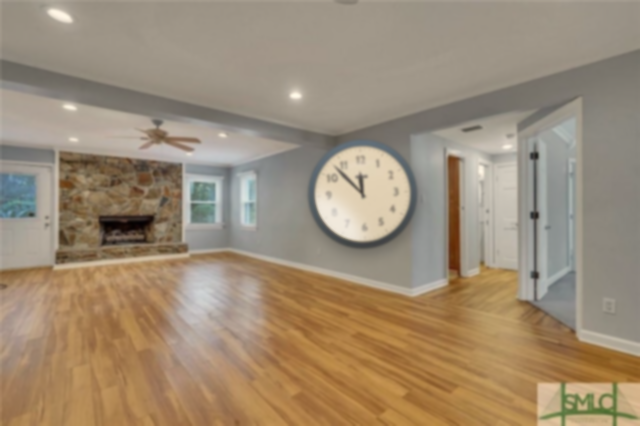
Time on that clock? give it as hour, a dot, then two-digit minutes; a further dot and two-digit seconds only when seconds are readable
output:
11.53
